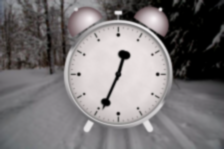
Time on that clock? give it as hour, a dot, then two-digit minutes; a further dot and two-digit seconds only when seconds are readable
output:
12.34
